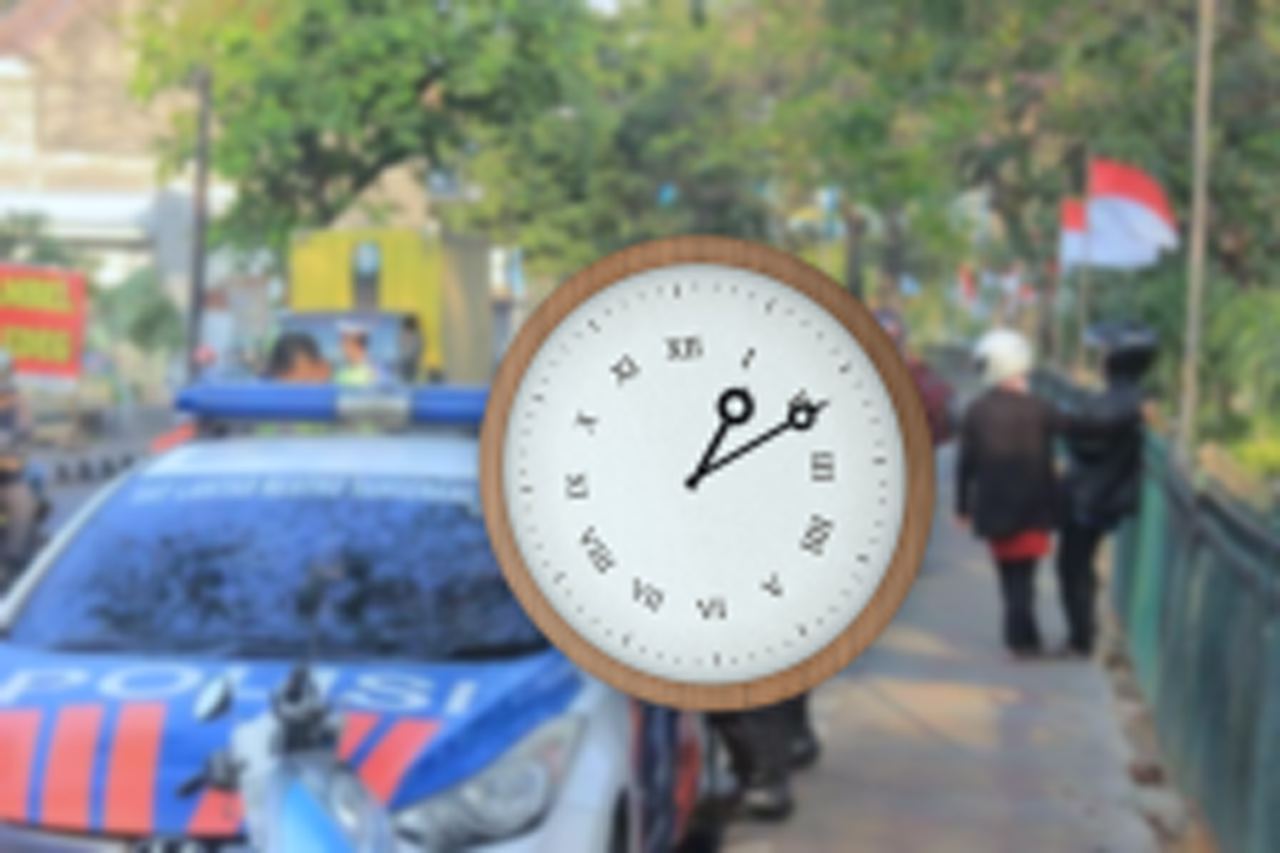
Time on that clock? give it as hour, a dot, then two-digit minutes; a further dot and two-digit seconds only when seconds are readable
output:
1.11
